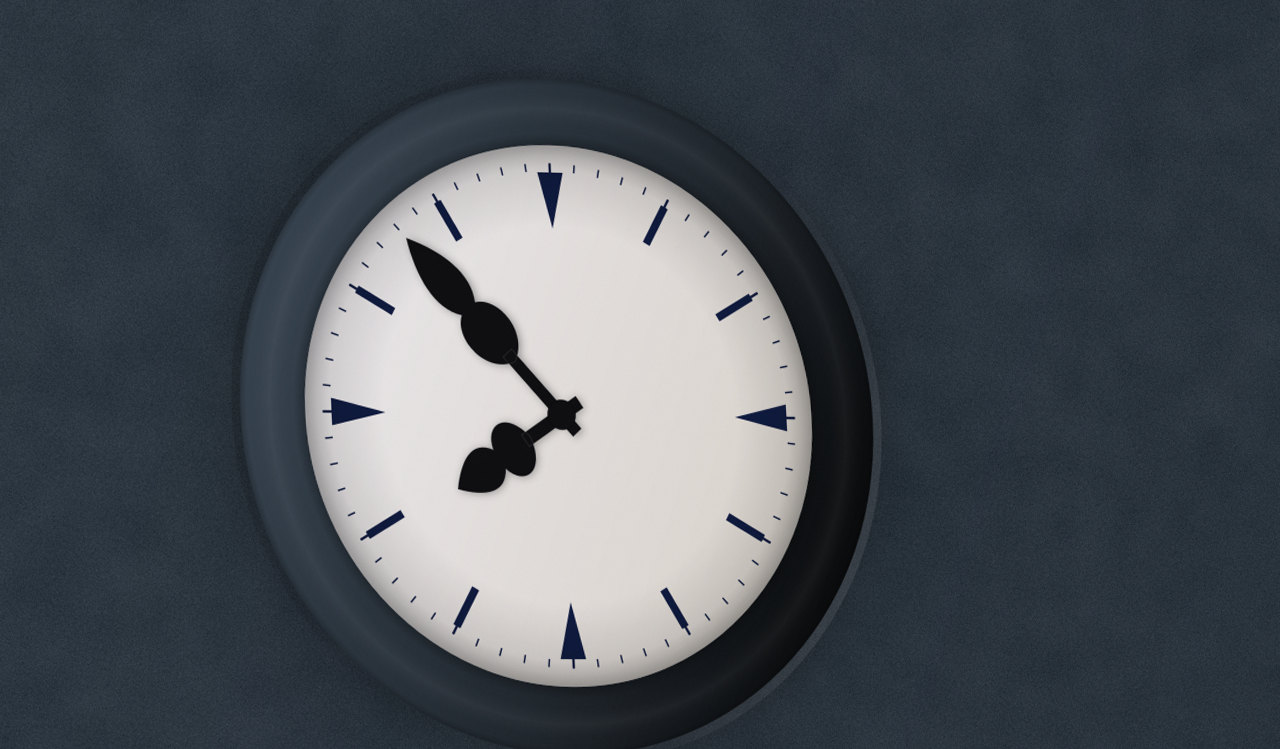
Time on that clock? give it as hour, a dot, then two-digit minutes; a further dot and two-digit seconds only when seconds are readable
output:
7.53
